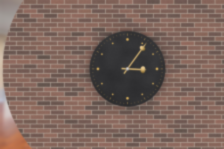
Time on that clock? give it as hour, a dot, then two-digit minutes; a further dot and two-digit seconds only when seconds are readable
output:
3.06
